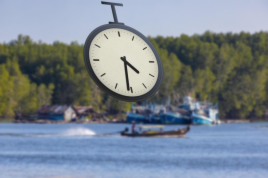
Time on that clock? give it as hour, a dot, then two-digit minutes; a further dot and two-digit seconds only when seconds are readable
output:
4.31
